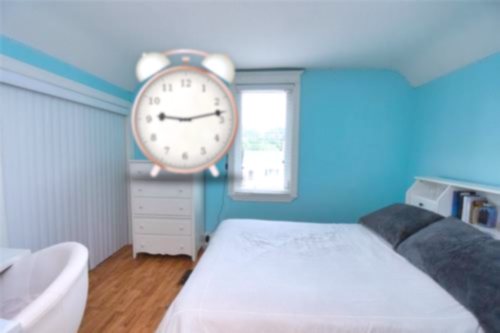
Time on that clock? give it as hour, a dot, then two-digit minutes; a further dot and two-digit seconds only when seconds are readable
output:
9.13
